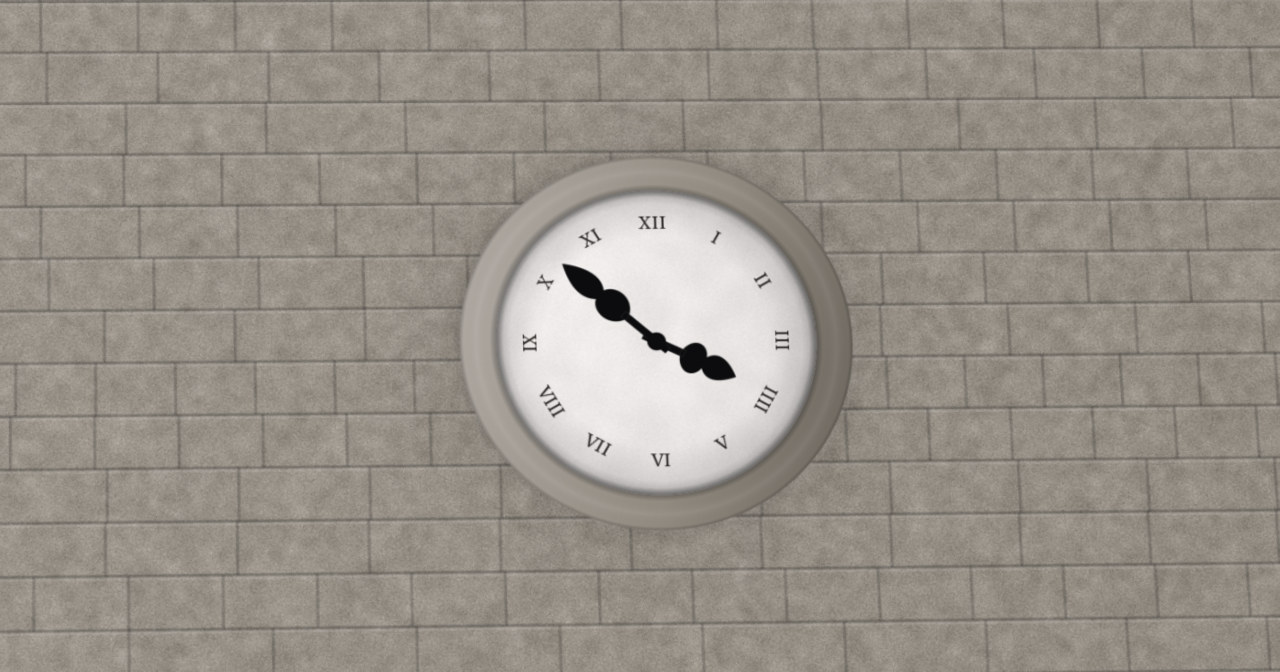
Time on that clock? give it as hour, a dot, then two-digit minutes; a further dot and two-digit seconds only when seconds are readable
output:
3.52
